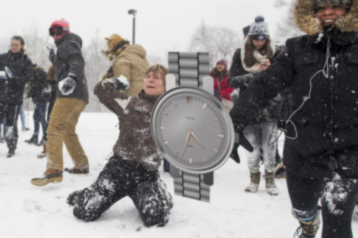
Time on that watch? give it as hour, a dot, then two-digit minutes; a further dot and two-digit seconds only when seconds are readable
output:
4.33
